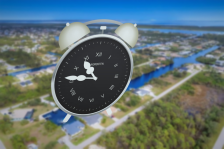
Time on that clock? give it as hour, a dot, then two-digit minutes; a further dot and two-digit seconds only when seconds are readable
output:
10.46
